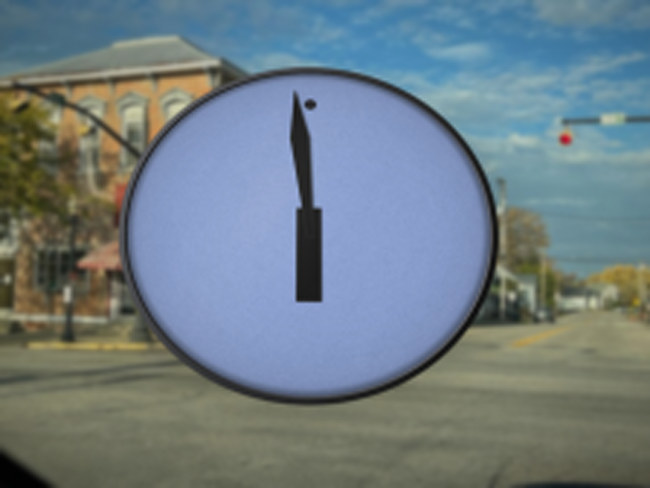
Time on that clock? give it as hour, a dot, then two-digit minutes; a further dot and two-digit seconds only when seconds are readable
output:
5.59
